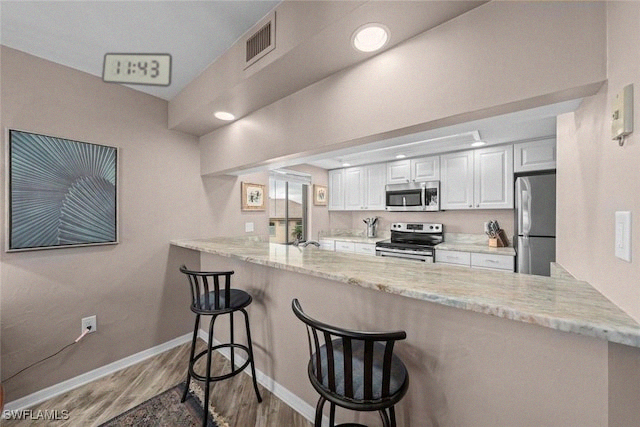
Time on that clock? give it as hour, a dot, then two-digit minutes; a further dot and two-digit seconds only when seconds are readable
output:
11.43
